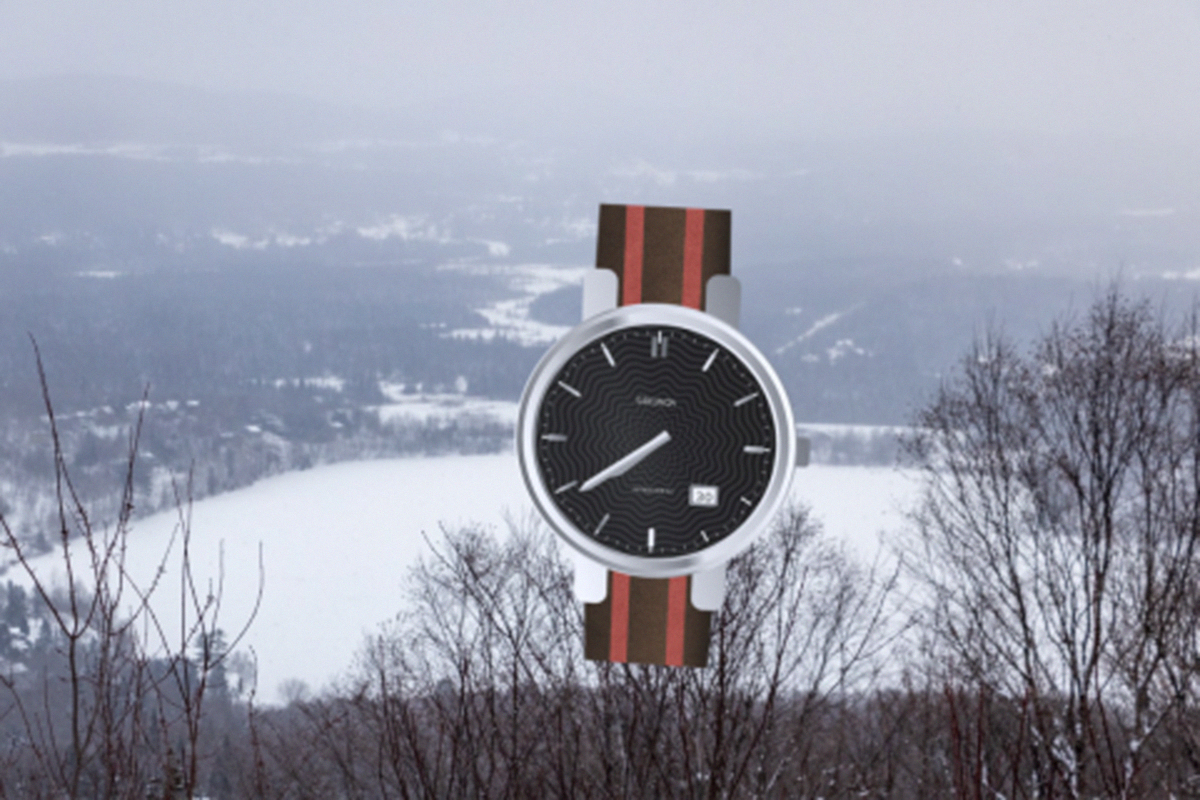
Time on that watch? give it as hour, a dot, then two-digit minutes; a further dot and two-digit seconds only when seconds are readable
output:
7.39
